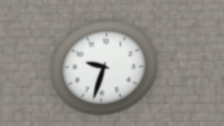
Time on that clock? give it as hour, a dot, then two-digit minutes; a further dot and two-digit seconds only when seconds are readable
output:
9.32
